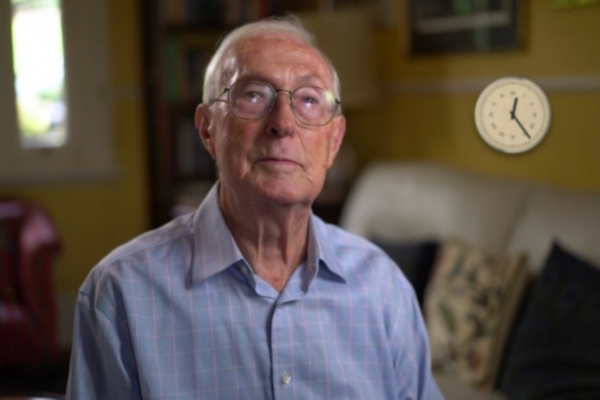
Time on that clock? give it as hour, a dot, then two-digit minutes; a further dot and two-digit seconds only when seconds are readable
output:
12.24
